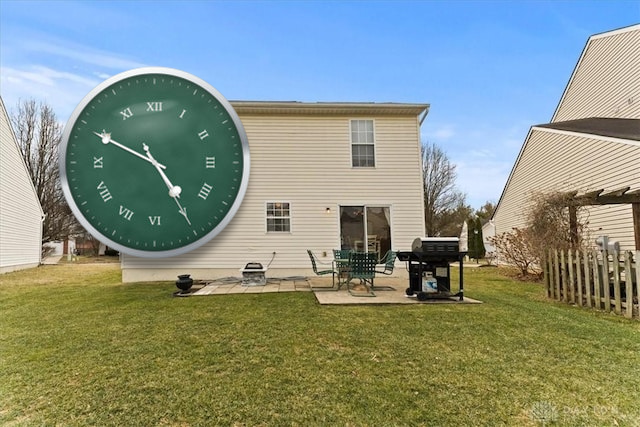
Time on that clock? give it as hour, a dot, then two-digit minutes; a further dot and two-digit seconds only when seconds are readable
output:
4.49.25
